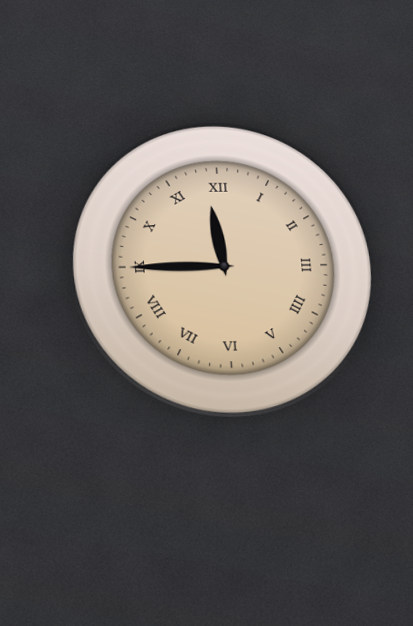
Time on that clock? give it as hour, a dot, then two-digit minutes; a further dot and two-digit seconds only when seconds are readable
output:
11.45
